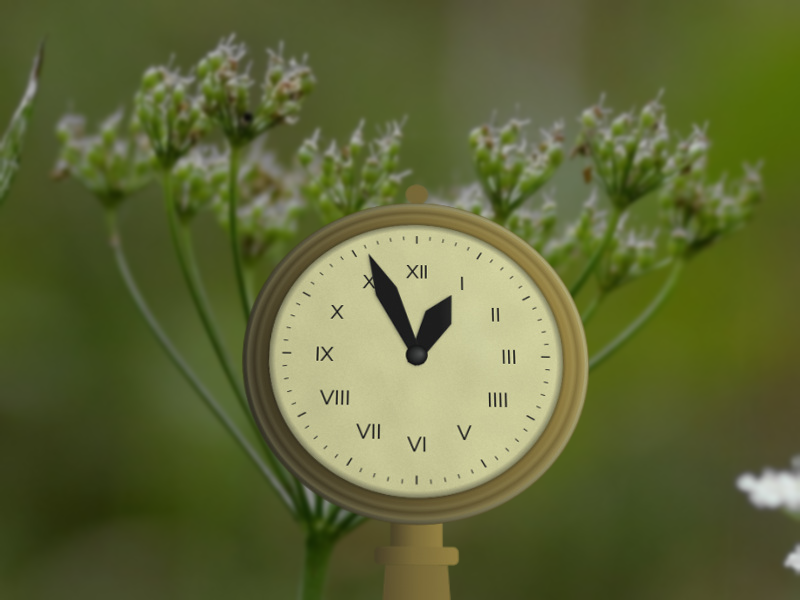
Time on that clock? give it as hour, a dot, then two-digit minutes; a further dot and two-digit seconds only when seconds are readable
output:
12.56
